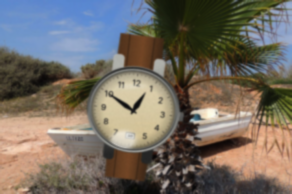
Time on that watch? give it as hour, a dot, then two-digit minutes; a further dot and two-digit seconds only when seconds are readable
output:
12.50
